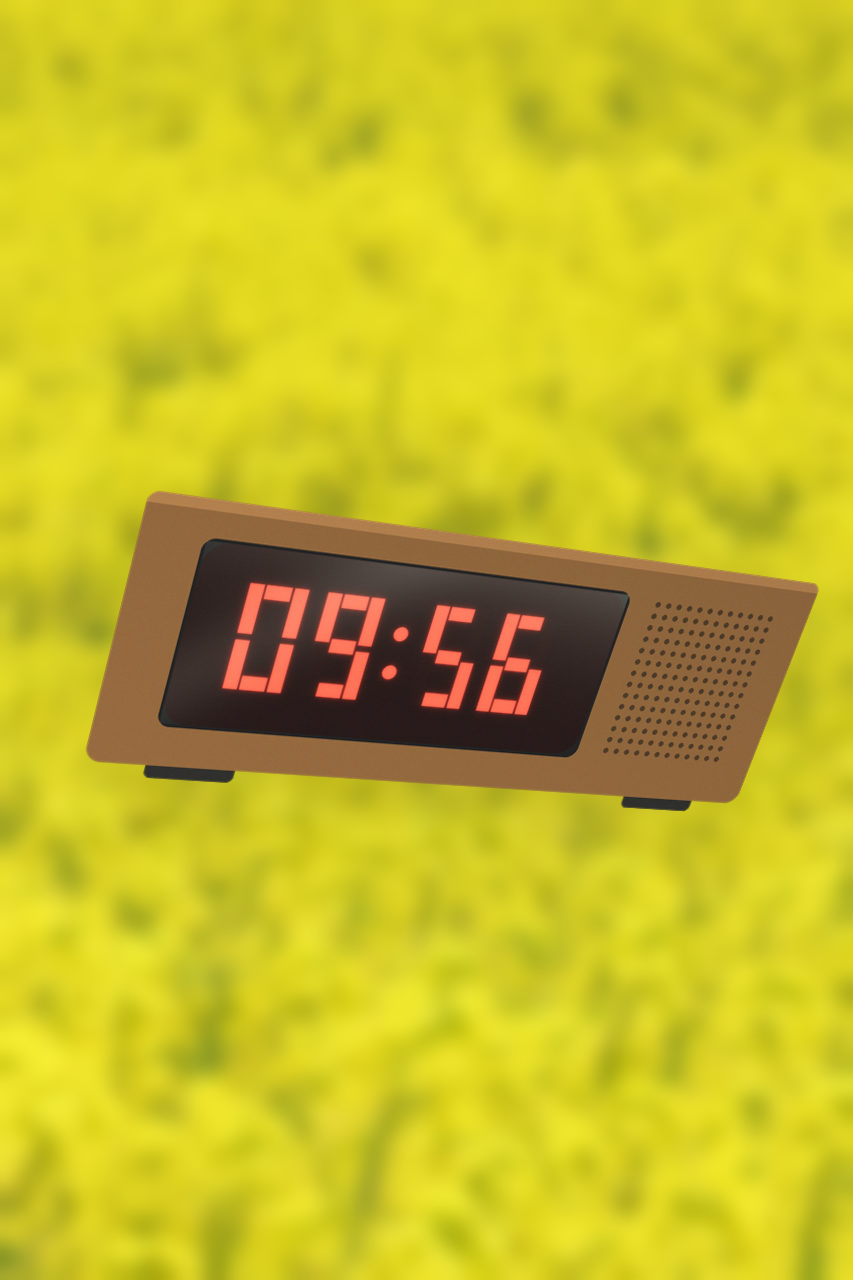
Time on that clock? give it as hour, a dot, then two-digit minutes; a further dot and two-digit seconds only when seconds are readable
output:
9.56
